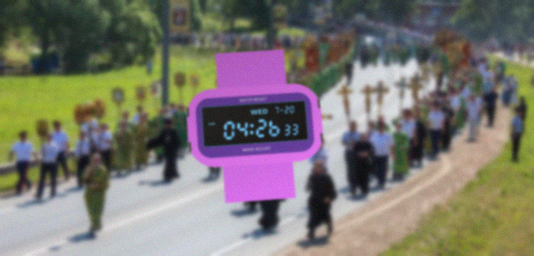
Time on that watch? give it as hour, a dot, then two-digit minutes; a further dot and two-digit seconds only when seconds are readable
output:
4.26.33
